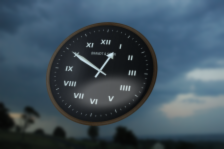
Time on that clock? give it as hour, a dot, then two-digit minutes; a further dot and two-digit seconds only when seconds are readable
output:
12.50
